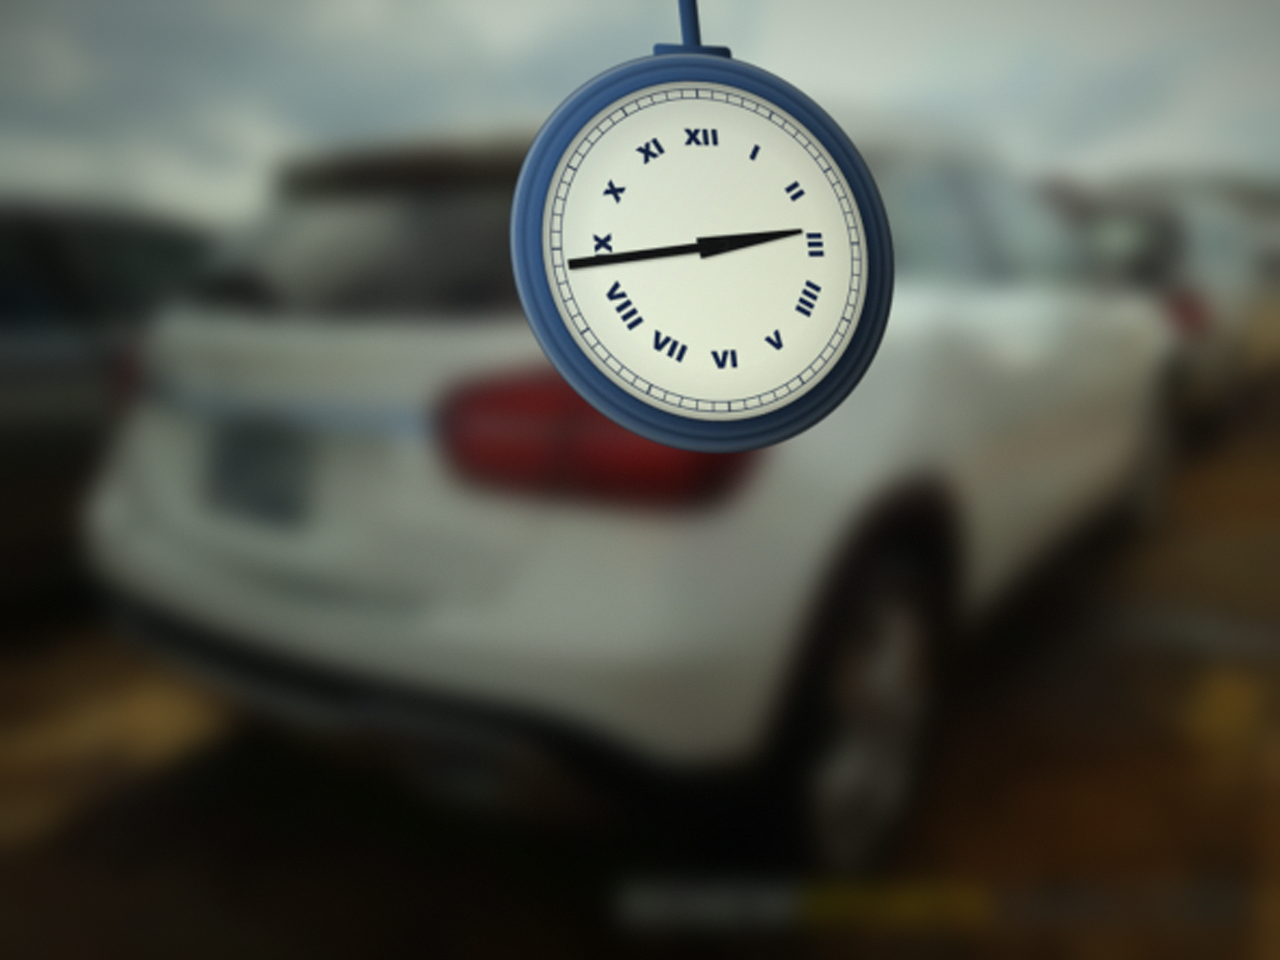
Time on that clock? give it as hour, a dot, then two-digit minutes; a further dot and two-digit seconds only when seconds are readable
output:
2.44
